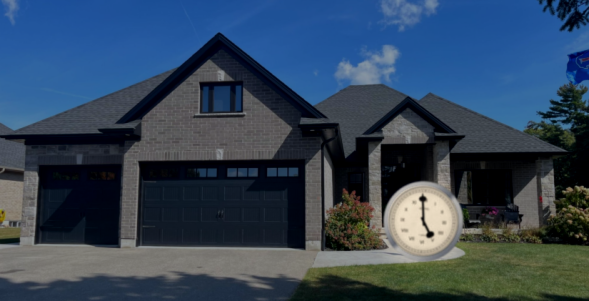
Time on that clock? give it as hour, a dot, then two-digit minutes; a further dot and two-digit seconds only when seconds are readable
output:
4.59
